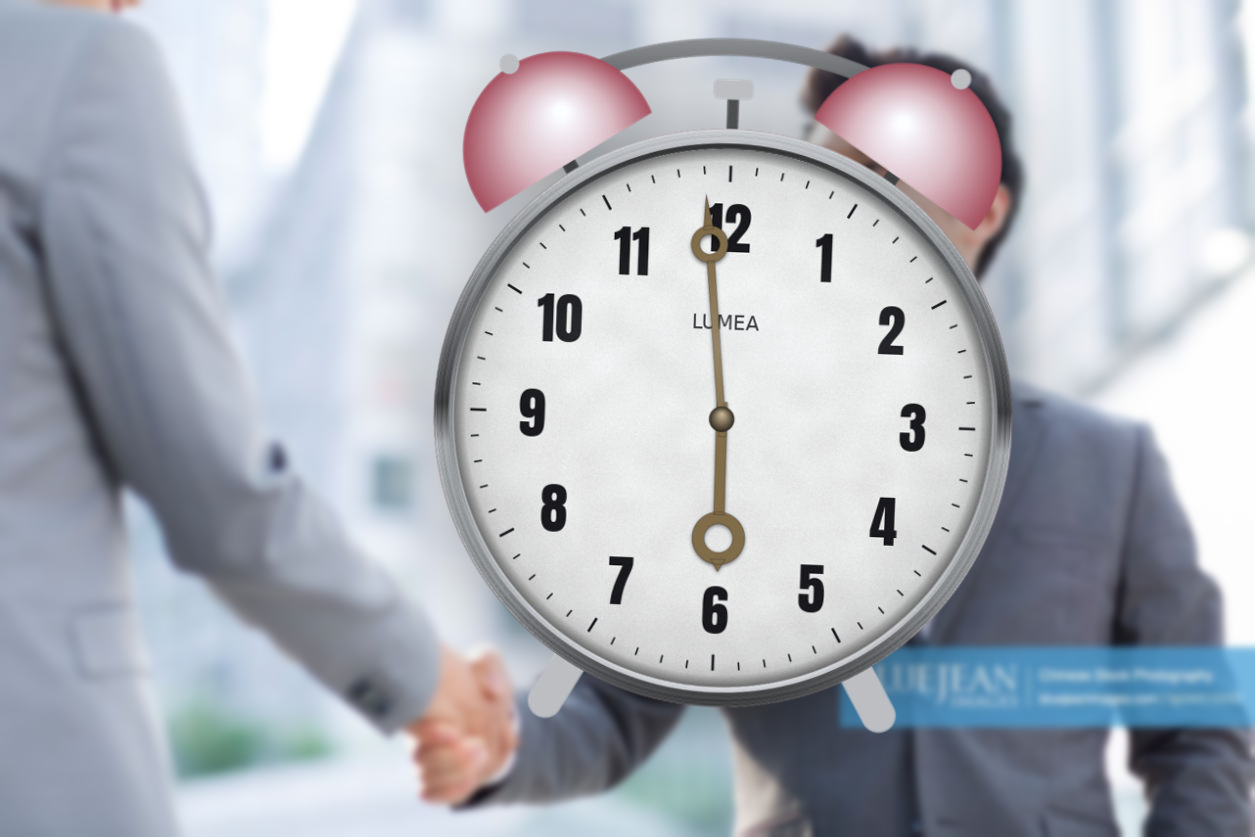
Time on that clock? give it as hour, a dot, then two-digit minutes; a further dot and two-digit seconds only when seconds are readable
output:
5.59
